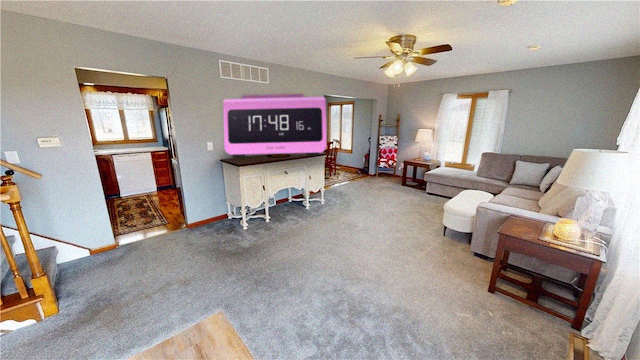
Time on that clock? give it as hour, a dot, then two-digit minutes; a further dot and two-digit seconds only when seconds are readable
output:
17.48
